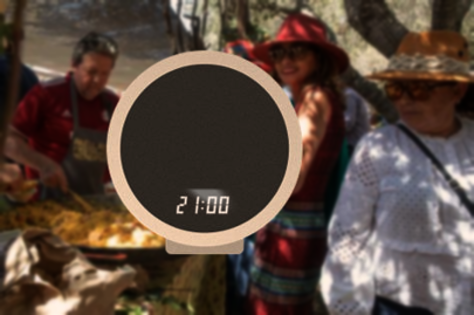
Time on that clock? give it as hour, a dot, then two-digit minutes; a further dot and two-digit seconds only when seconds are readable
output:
21.00
